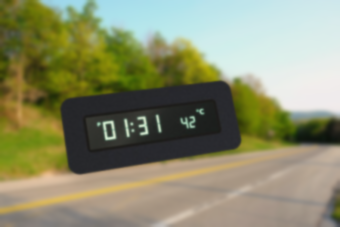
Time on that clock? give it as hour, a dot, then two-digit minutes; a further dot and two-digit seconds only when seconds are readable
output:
1.31
